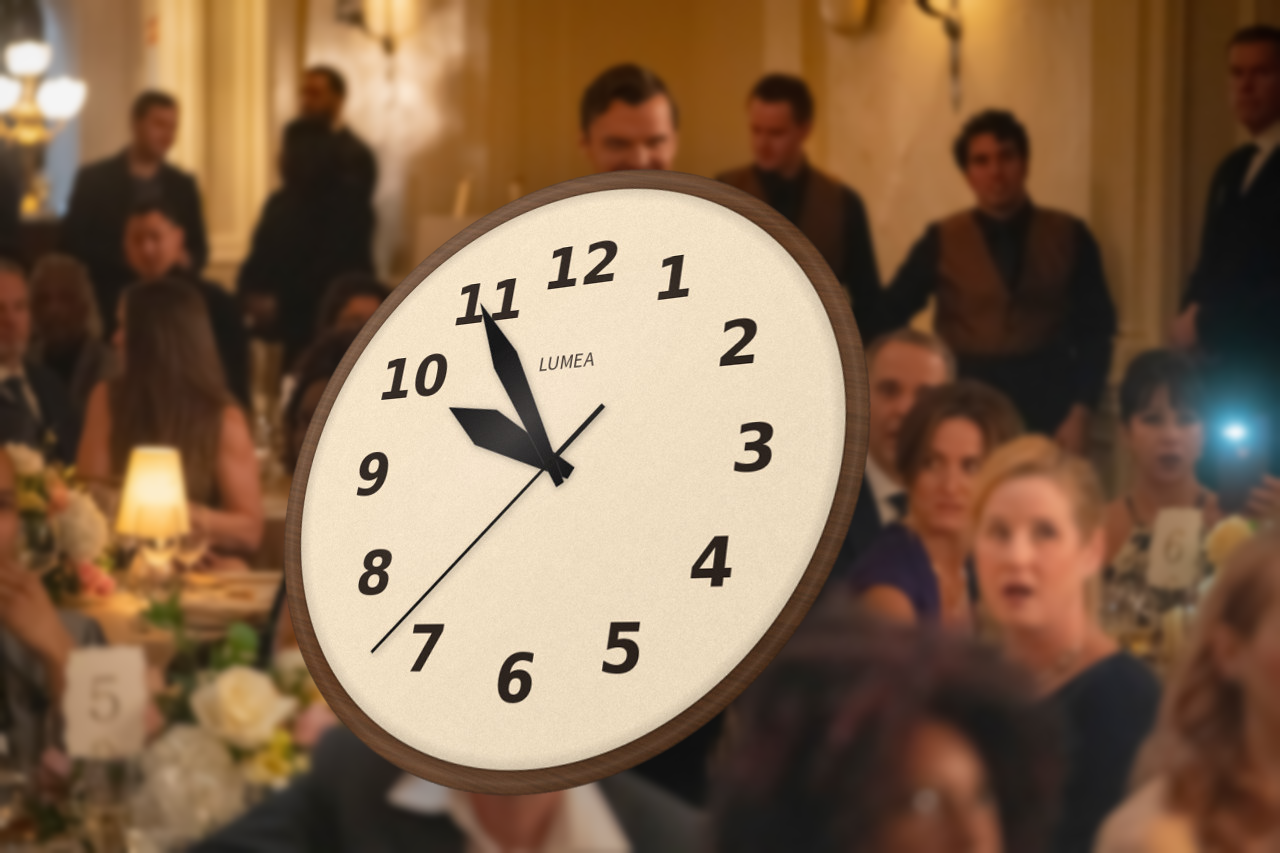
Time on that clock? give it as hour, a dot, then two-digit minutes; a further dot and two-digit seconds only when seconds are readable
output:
9.54.37
